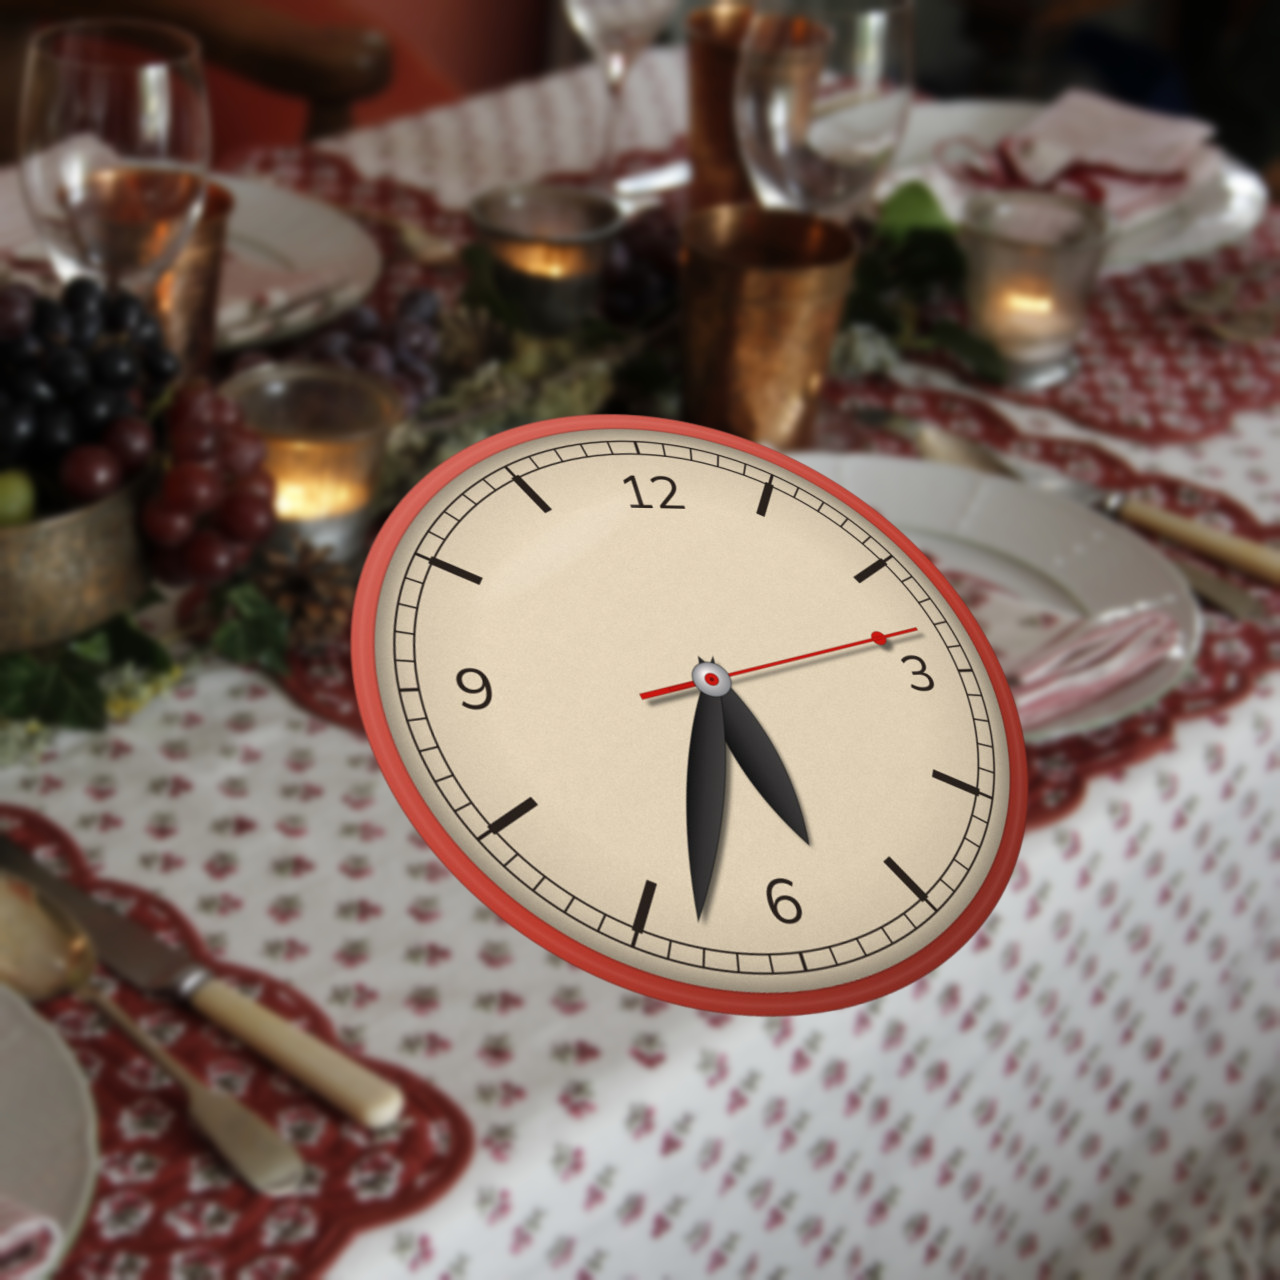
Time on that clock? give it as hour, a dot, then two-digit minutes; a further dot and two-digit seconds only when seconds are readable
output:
5.33.13
